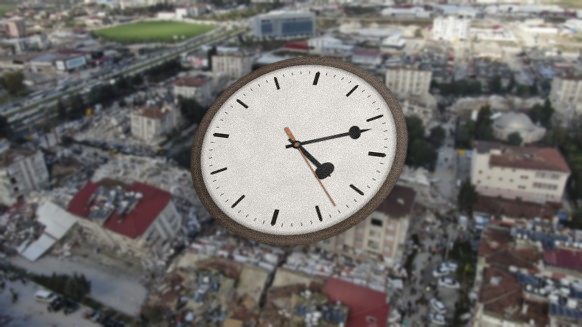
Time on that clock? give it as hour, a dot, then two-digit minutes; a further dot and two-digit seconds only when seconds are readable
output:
4.11.23
